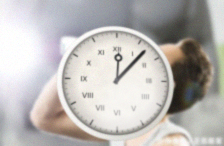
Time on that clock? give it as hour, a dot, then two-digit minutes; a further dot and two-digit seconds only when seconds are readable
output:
12.07
